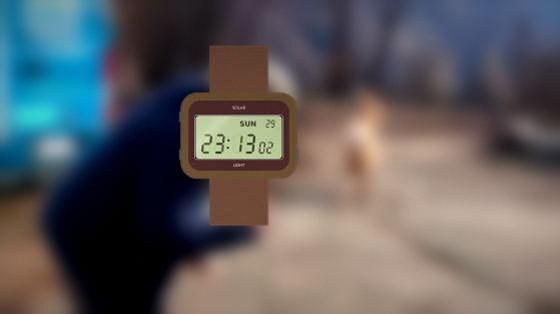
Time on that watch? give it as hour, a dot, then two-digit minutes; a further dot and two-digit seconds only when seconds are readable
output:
23.13.02
